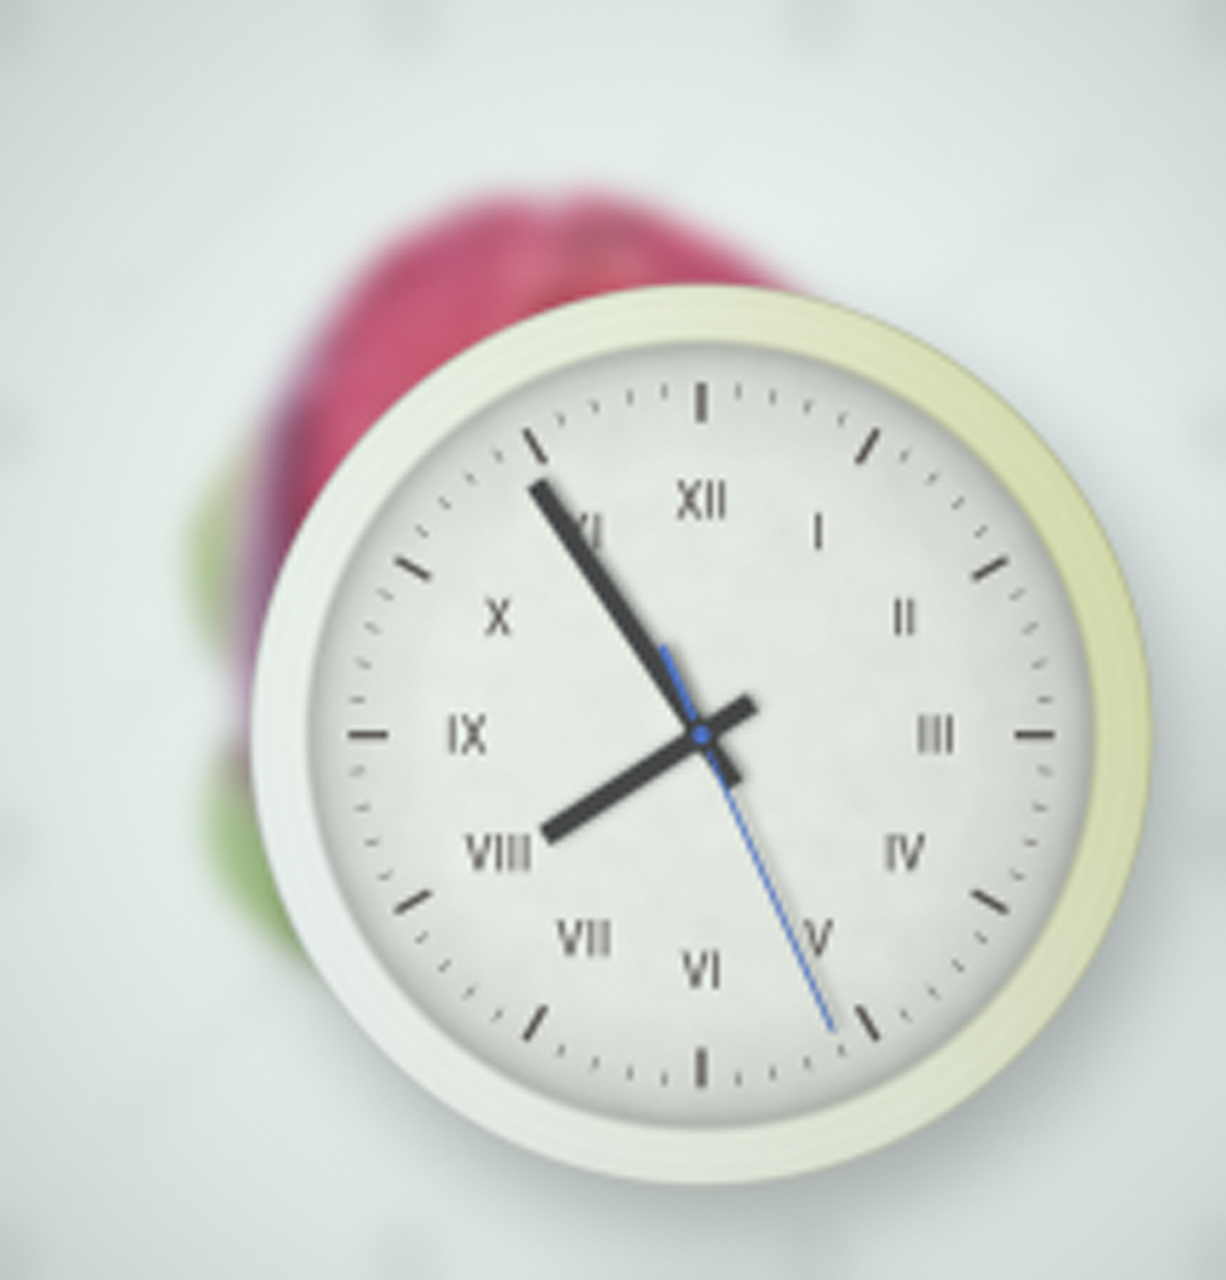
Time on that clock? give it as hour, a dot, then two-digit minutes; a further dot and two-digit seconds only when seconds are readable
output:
7.54.26
